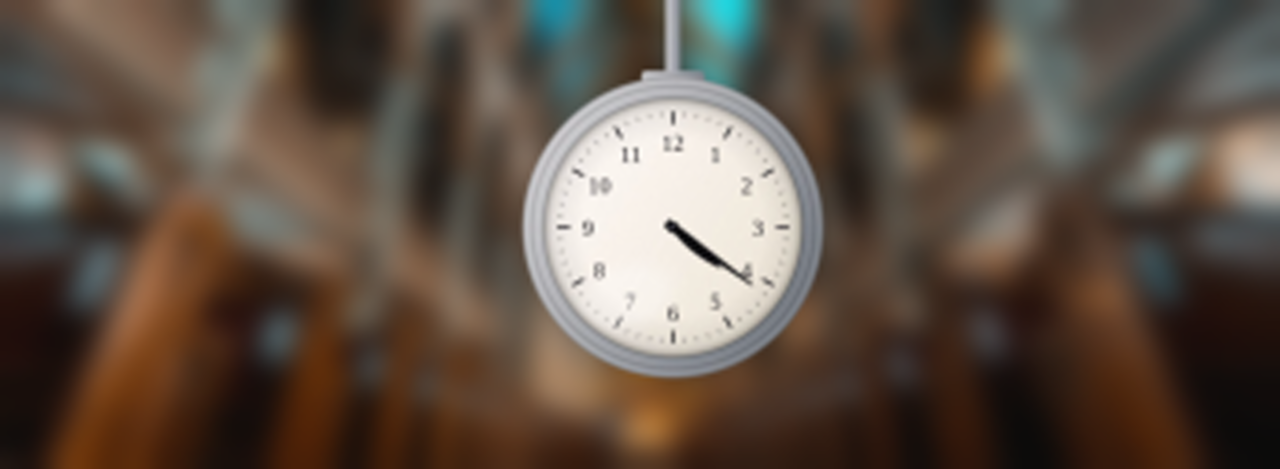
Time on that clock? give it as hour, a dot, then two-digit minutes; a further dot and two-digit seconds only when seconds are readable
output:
4.21
